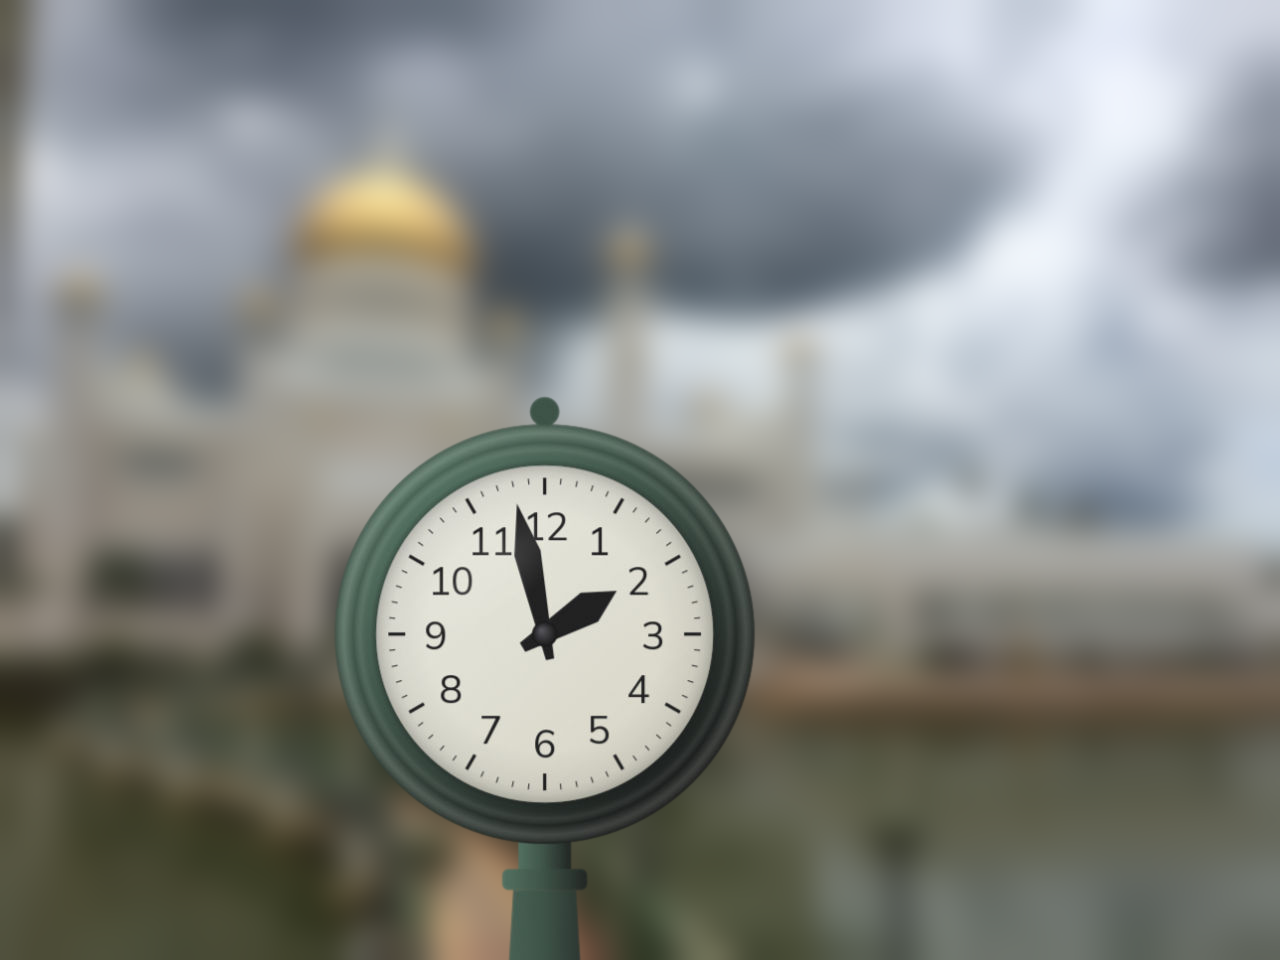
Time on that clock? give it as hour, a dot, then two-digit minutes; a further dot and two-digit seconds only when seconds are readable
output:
1.58
